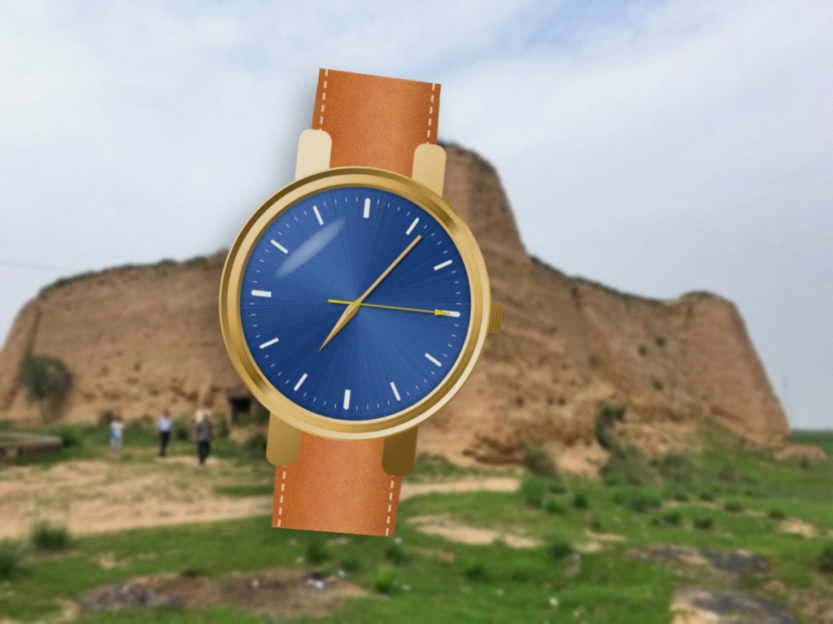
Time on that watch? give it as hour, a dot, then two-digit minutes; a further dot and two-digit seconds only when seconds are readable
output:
7.06.15
